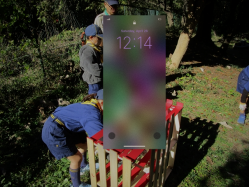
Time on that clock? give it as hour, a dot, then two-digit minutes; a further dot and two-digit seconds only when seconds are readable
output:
12.14
